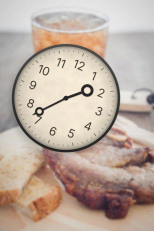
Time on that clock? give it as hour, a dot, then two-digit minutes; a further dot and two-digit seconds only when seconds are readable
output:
1.37
